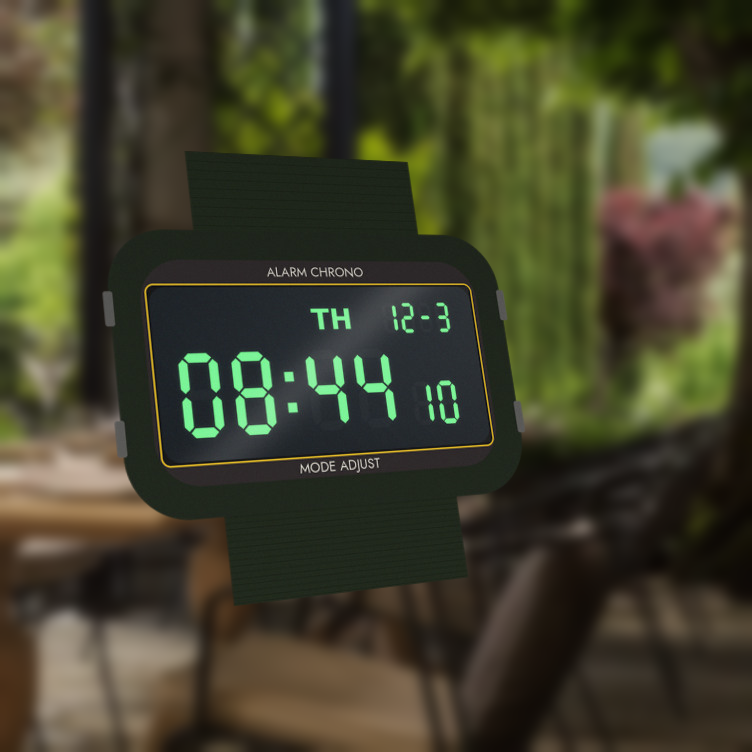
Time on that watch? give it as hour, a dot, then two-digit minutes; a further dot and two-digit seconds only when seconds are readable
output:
8.44.10
